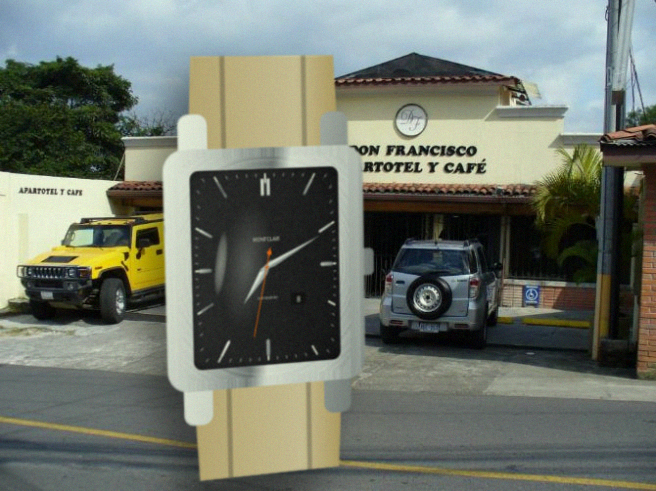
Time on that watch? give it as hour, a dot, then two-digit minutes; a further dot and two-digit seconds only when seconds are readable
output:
7.10.32
